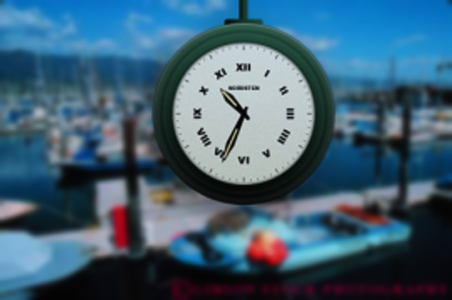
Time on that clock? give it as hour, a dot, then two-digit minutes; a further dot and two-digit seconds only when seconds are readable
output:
10.34
